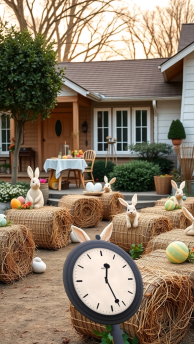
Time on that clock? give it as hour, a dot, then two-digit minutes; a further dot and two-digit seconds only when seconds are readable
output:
12.27
